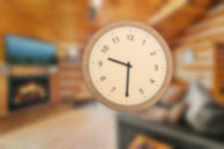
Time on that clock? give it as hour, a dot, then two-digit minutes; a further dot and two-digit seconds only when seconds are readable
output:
9.30
